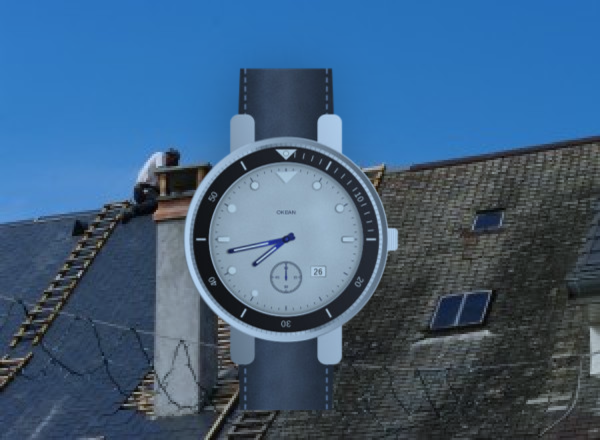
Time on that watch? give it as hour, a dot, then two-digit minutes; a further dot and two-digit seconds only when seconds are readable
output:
7.43
